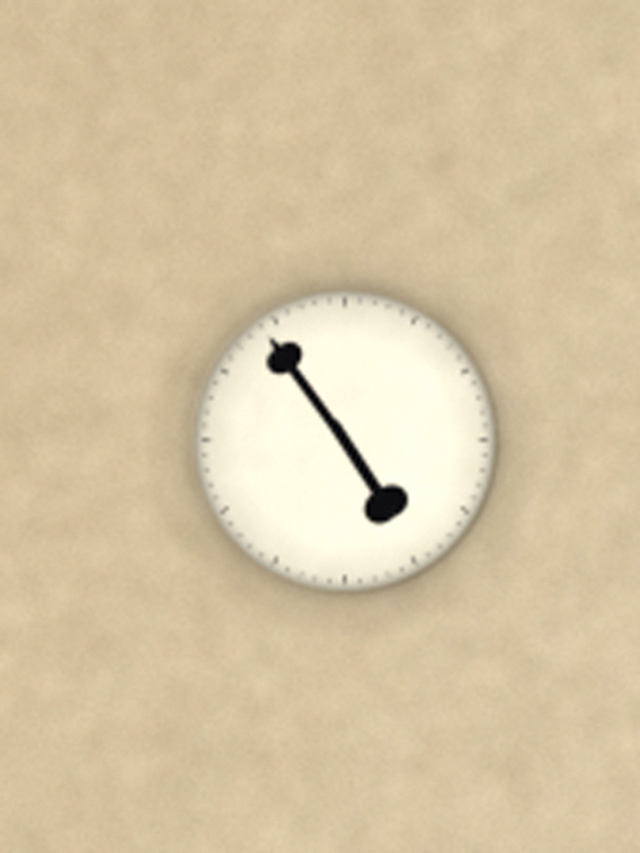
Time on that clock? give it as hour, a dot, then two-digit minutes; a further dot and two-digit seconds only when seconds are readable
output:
4.54
